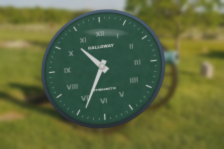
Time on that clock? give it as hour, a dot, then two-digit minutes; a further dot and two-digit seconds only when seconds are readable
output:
10.34
